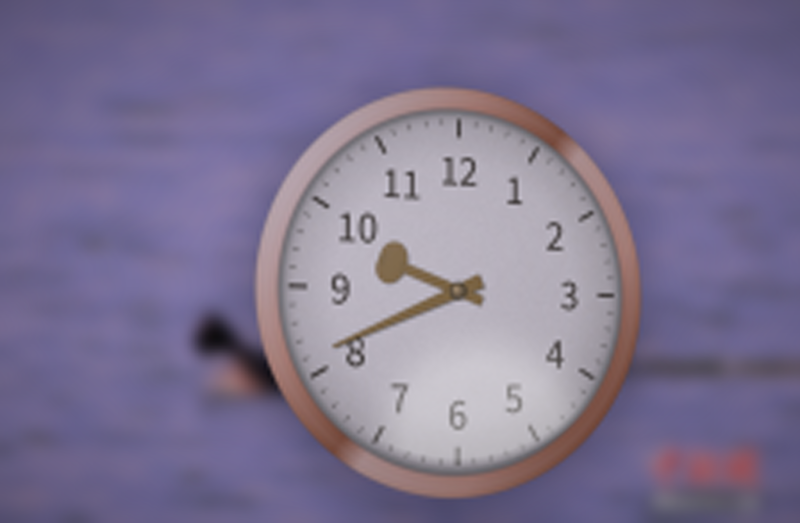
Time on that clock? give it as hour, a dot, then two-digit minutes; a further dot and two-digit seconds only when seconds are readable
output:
9.41
